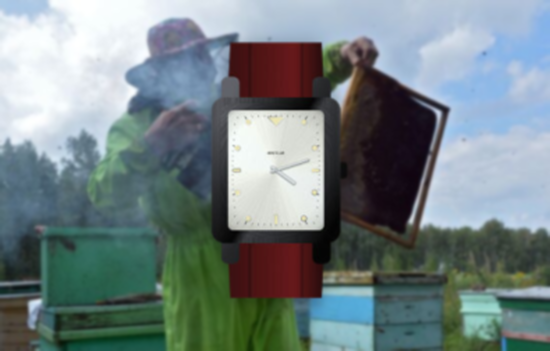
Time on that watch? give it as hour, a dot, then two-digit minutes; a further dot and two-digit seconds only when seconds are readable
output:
4.12
